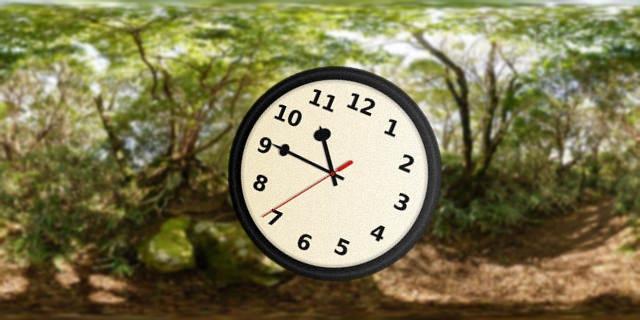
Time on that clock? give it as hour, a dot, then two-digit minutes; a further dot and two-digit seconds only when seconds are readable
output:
10.45.36
